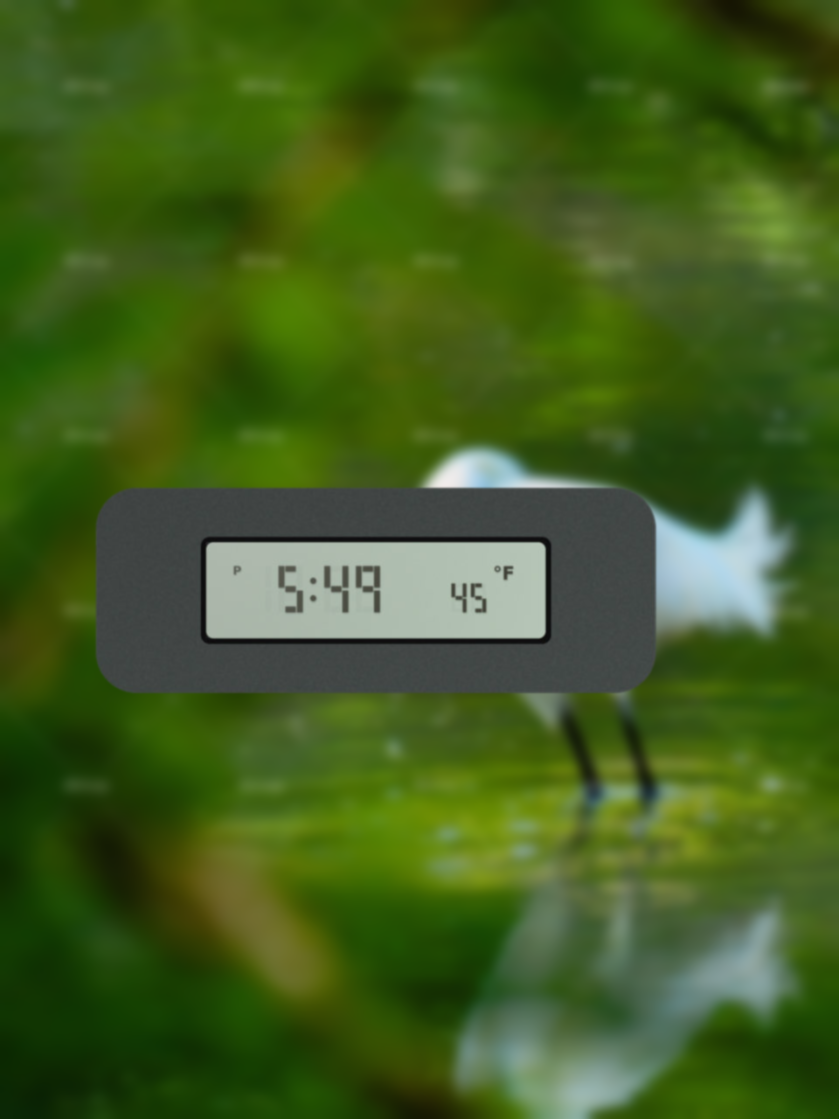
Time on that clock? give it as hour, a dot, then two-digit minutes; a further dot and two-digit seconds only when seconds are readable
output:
5.49
